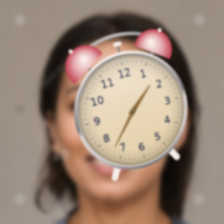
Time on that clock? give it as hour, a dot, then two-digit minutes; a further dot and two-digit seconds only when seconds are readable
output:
1.37
